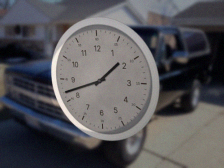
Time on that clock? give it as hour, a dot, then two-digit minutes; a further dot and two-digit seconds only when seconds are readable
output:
1.42
